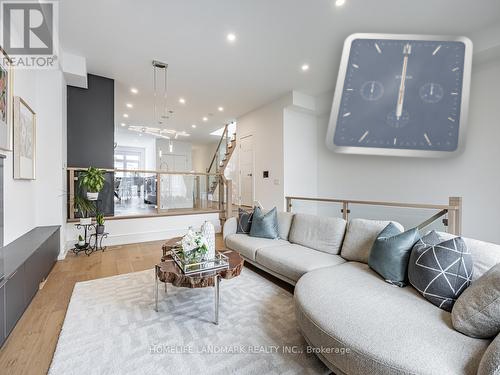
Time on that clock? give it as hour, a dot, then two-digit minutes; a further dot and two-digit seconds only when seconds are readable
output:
6.00
